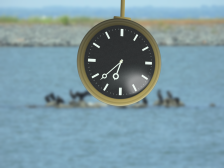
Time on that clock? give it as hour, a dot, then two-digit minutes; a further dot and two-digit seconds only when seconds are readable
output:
6.38
